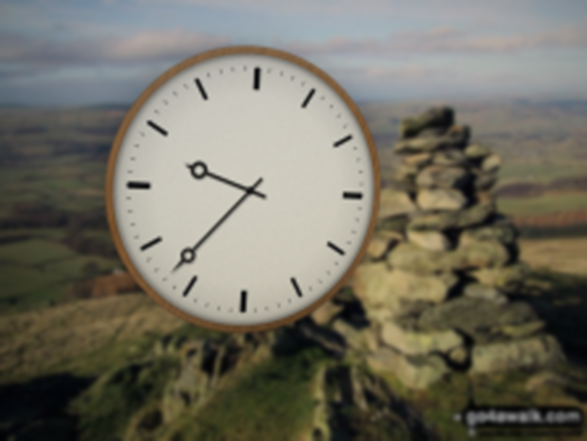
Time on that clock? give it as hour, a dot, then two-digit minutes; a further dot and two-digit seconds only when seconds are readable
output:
9.37
